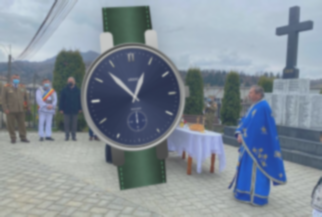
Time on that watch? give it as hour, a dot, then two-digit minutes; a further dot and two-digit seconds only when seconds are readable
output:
12.53
